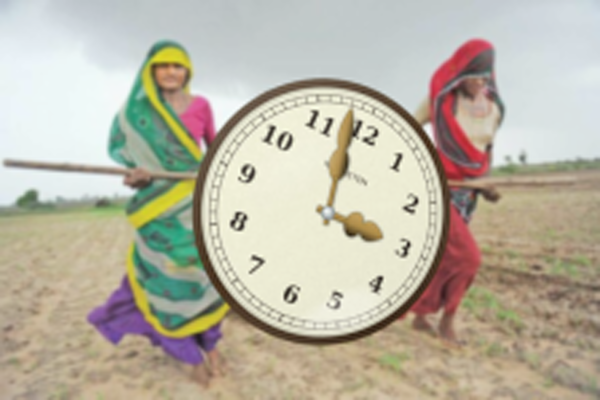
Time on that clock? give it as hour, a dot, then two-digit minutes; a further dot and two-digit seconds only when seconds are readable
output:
2.58
